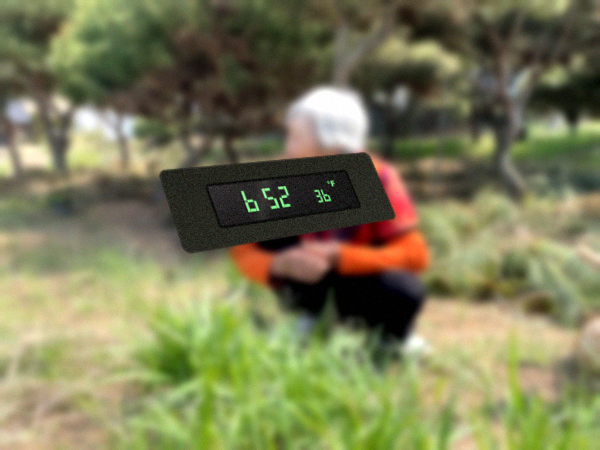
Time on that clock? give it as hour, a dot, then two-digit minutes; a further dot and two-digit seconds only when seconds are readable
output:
6.52
